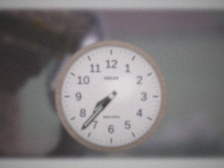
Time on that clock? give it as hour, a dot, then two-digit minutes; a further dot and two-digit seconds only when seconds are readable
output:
7.37
